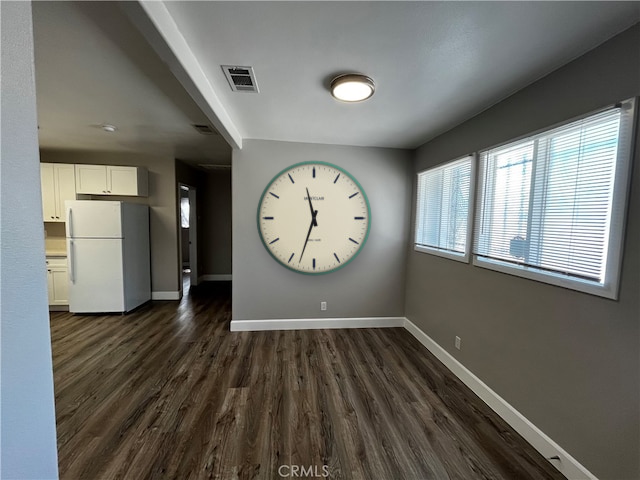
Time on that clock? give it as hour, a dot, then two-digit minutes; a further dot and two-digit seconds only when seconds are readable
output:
11.33
